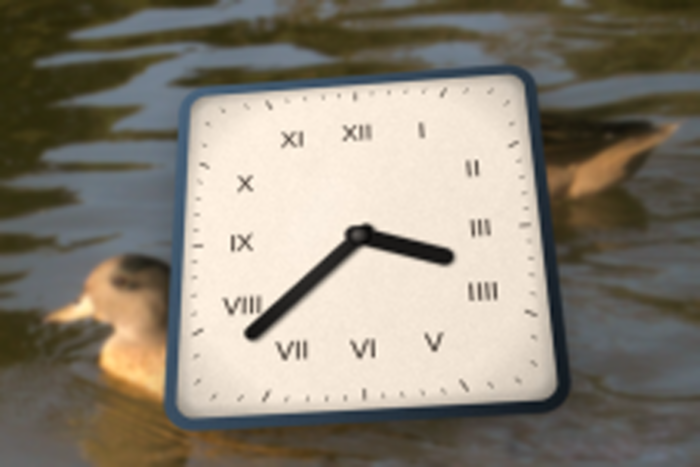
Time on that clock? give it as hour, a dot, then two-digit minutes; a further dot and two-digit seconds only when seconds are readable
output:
3.38
